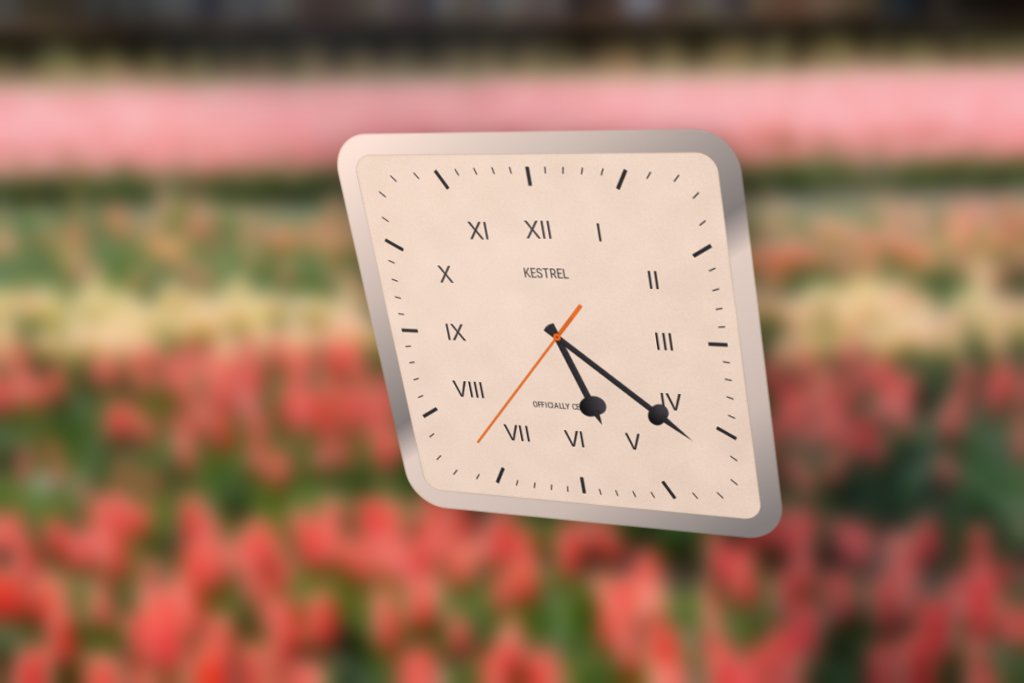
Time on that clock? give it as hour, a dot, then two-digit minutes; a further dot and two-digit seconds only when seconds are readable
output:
5.21.37
